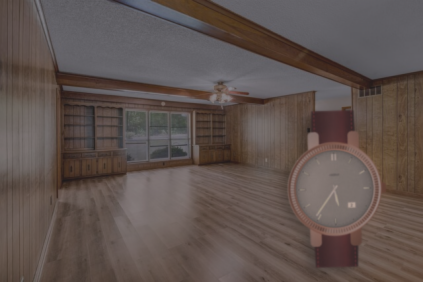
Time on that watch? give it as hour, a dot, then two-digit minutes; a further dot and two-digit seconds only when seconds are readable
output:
5.36
